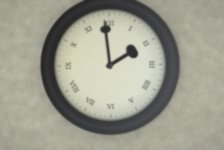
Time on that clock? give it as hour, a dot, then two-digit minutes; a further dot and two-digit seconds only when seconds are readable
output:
1.59
